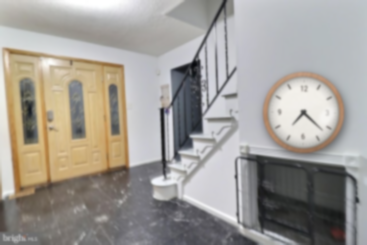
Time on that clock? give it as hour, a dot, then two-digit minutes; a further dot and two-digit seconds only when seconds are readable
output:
7.22
